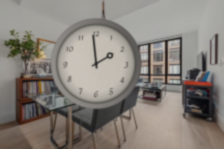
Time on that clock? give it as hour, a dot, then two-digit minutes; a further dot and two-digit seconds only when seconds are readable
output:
1.59
